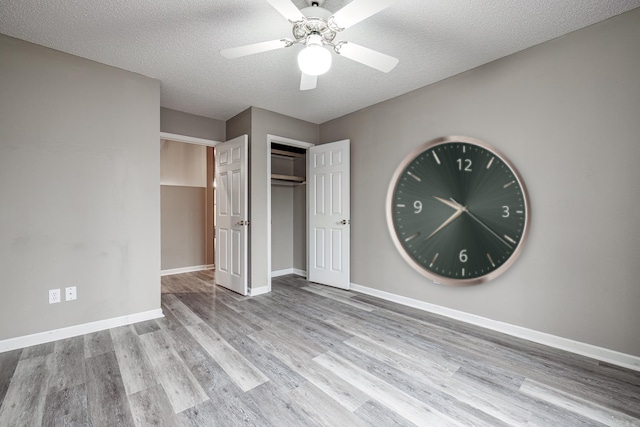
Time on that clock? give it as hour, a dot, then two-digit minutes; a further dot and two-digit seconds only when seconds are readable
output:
9.38.21
